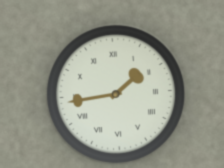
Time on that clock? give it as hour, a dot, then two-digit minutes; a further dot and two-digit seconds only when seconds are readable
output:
1.44
